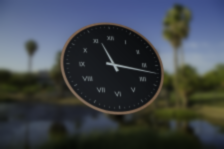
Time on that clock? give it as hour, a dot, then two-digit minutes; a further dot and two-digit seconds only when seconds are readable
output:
11.17
